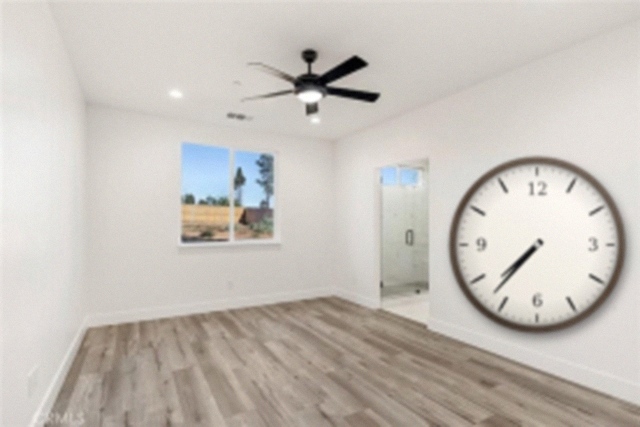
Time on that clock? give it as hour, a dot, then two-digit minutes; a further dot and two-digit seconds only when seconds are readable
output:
7.37
